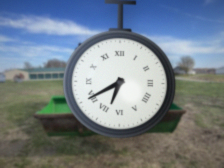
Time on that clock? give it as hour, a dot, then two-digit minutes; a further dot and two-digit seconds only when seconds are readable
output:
6.40
